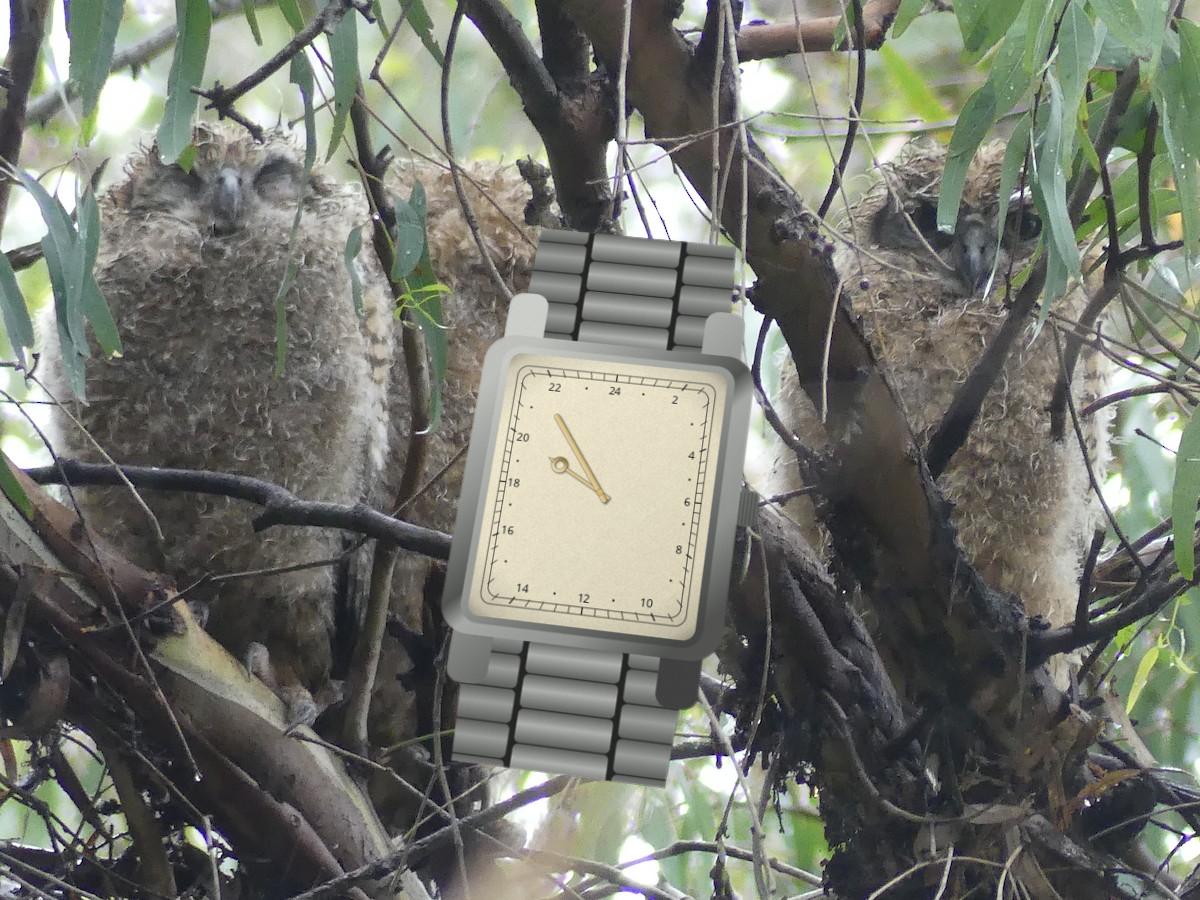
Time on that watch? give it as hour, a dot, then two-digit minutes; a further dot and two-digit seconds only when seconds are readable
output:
19.54
